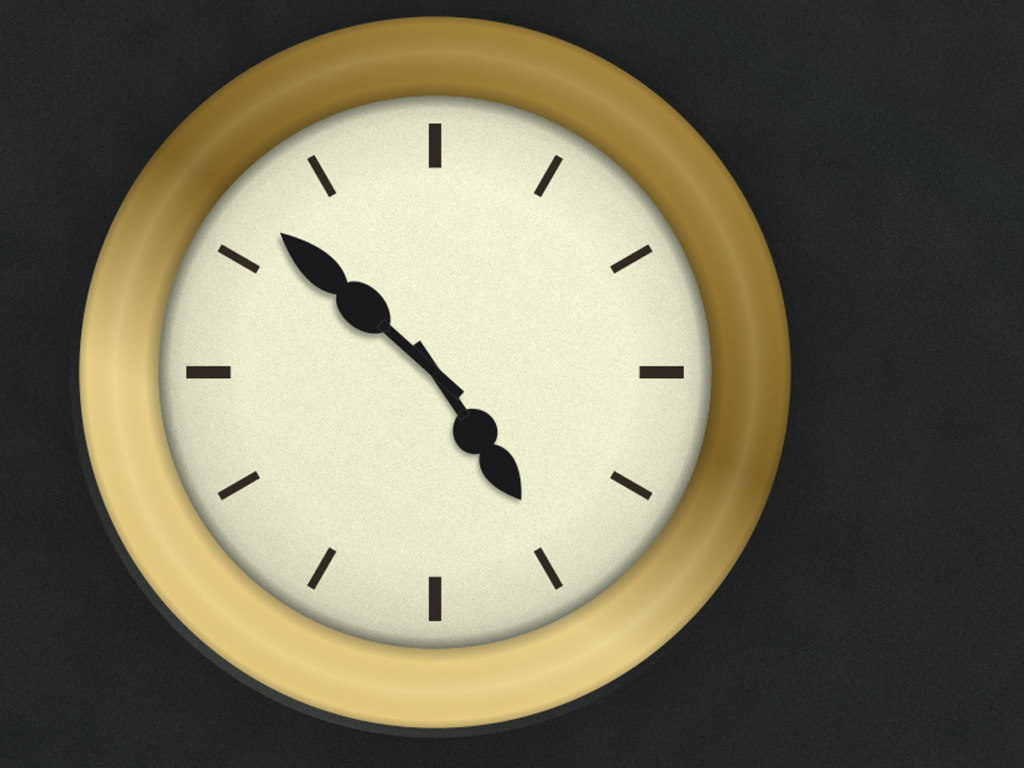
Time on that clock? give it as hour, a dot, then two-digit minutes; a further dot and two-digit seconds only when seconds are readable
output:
4.52
